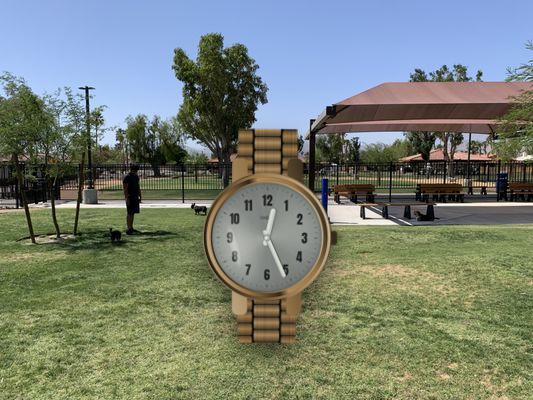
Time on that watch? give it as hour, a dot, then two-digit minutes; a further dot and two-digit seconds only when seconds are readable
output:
12.26
